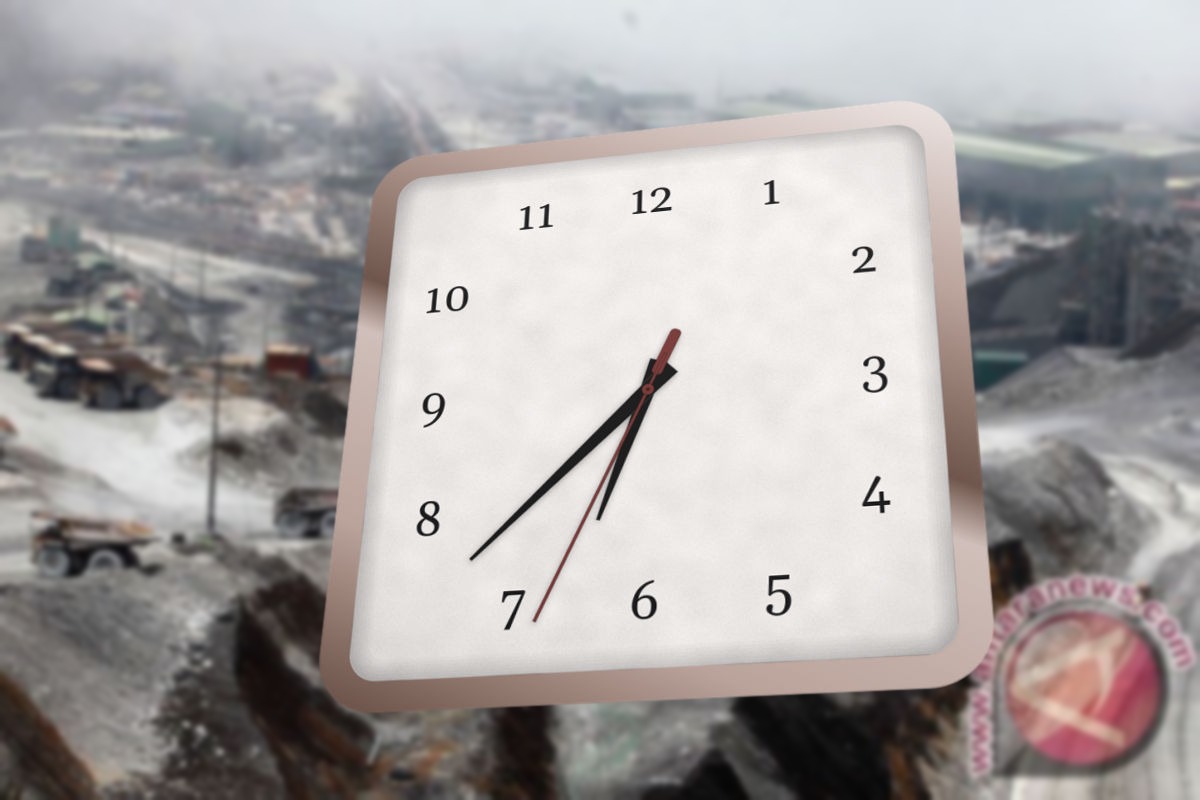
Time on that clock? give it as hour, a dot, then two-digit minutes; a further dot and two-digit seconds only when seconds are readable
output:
6.37.34
